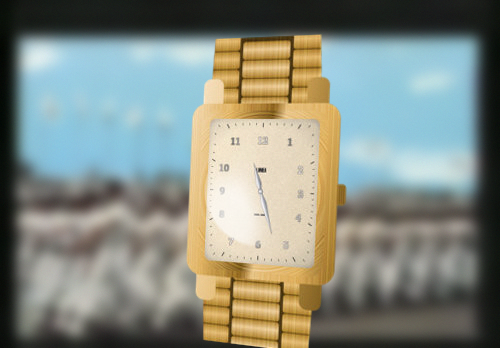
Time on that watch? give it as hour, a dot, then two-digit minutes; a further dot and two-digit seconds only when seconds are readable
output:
11.27
